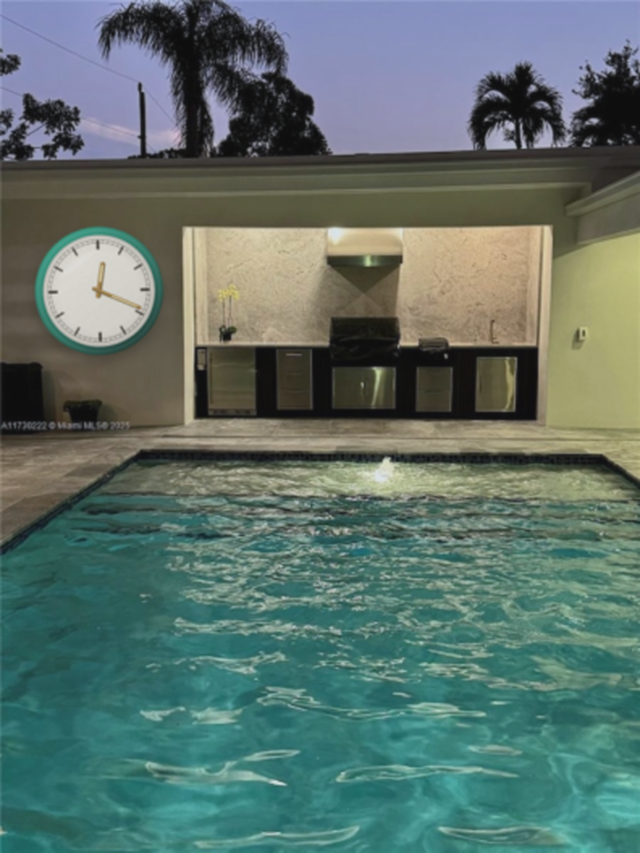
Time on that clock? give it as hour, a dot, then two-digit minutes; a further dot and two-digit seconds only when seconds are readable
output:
12.19
